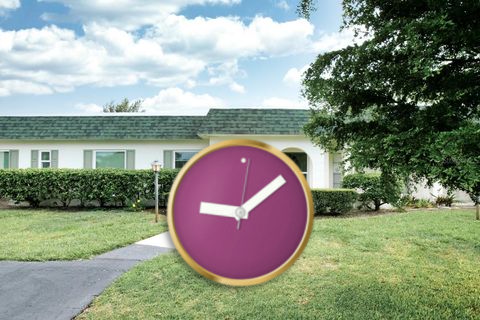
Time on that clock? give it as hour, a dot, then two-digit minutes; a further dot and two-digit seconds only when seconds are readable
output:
9.08.01
